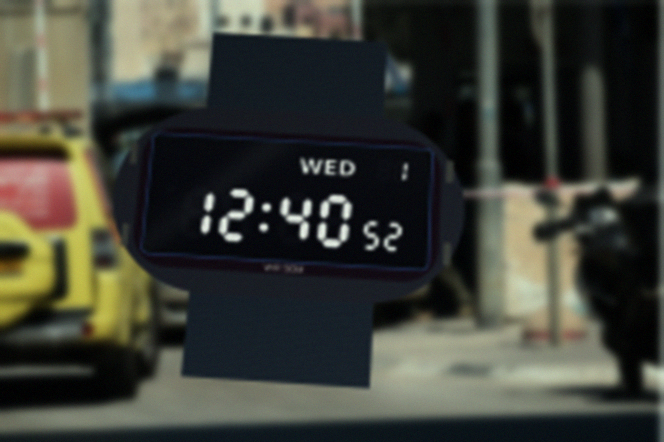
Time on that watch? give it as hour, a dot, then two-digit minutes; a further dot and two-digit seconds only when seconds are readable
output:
12.40.52
